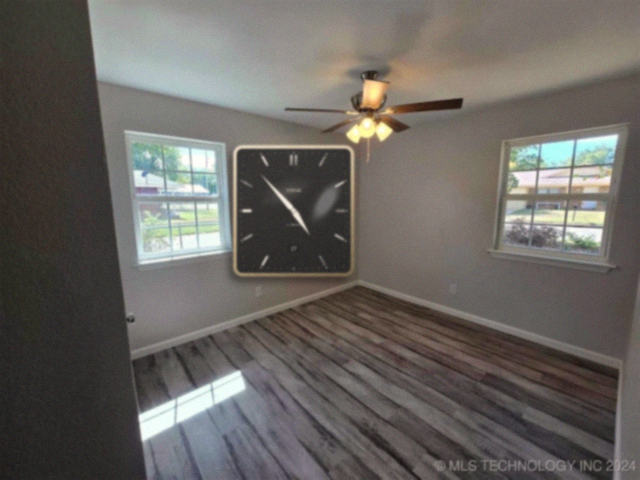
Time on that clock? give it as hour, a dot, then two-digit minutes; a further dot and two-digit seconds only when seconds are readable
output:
4.53
